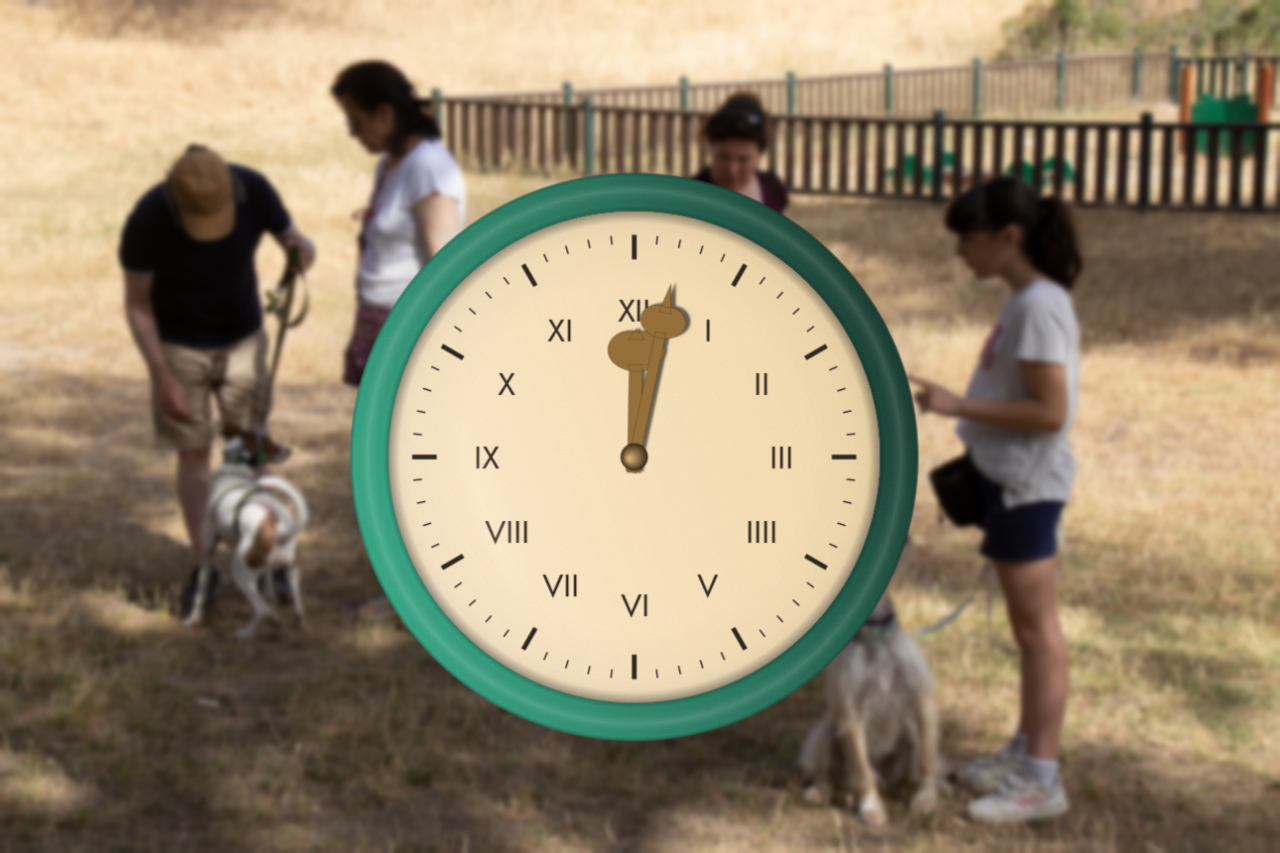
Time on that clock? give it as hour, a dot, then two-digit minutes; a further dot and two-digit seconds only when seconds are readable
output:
12.02
